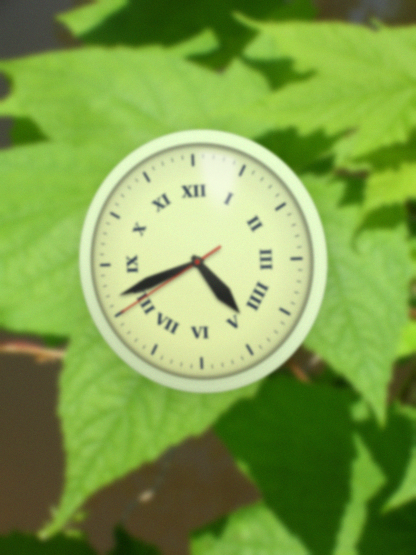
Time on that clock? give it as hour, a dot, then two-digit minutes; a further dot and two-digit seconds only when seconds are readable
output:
4.41.40
